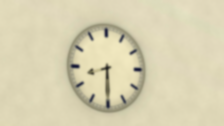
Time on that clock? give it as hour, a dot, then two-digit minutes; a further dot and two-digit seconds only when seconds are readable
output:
8.30
